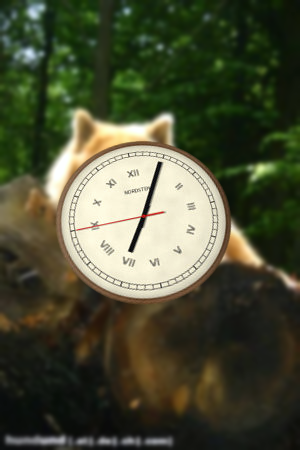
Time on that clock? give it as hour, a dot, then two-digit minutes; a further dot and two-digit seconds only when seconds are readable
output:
7.04.45
